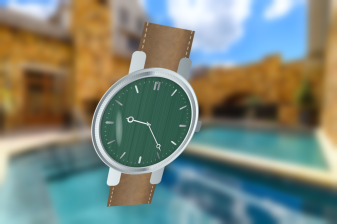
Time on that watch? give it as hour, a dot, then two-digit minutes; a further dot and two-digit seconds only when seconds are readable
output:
9.24
